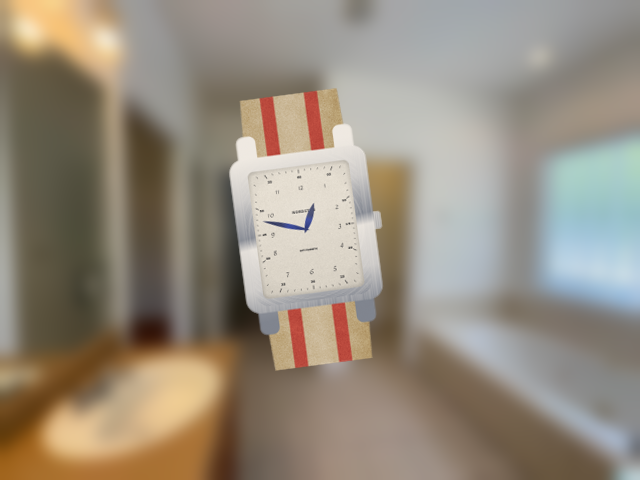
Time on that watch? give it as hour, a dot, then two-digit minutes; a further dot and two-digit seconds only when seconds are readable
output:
12.48
